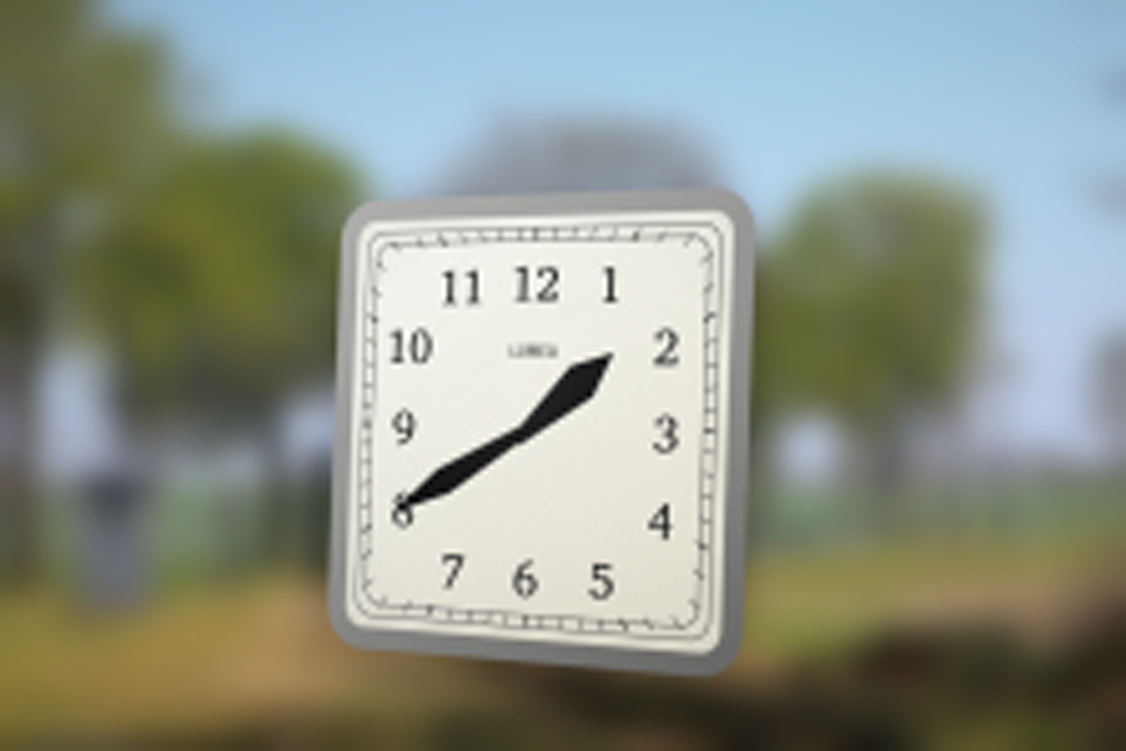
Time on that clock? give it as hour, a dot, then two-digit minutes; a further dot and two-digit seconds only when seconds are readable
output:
1.40
